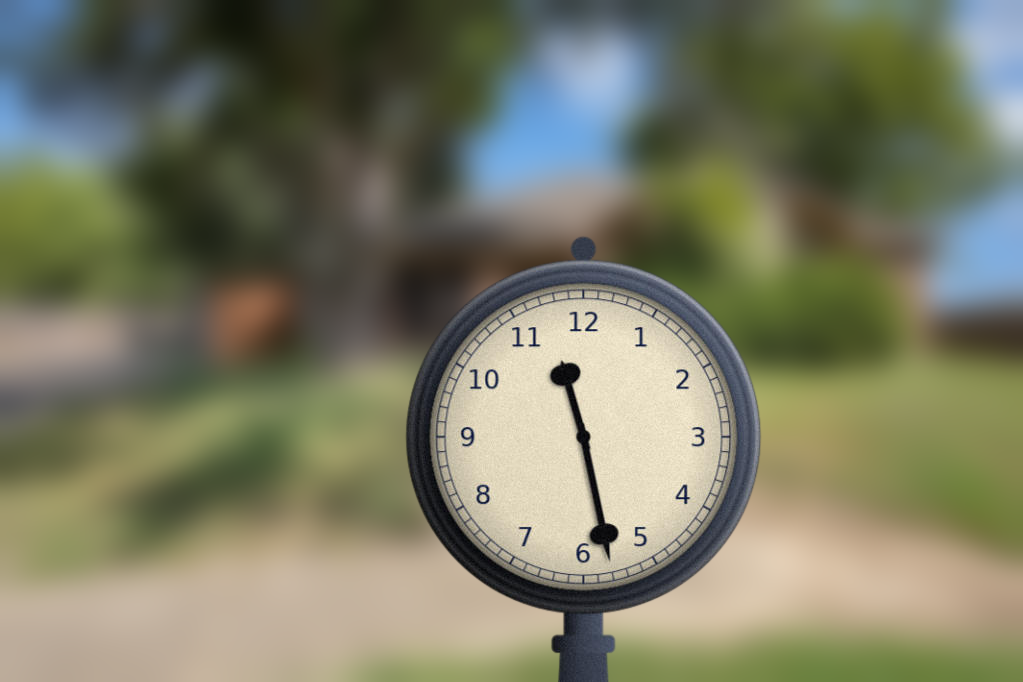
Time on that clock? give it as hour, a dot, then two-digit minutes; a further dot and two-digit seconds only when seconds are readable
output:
11.28
